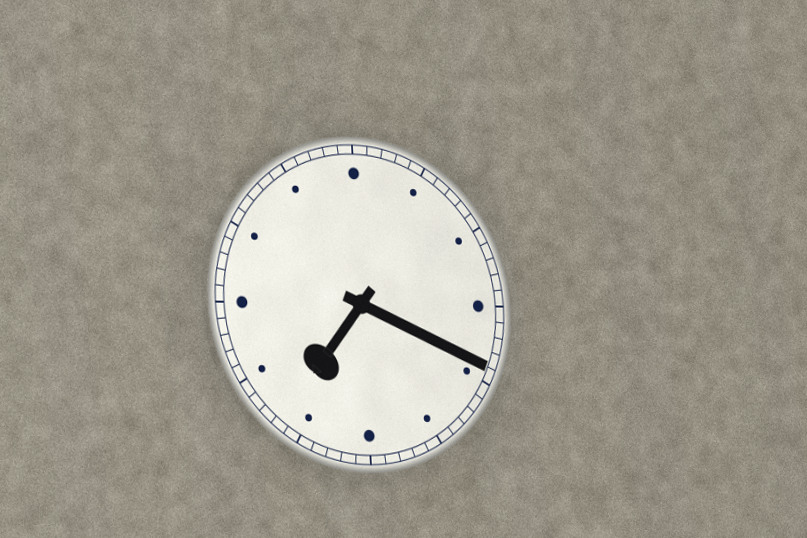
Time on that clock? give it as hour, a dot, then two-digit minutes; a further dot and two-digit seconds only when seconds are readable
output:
7.19
